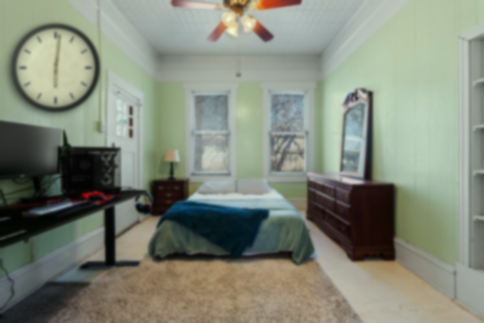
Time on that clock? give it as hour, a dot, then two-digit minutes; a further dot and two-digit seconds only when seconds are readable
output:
6.01
